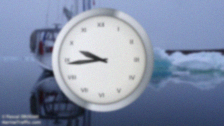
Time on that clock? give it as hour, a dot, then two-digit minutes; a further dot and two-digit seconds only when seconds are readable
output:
9.44
